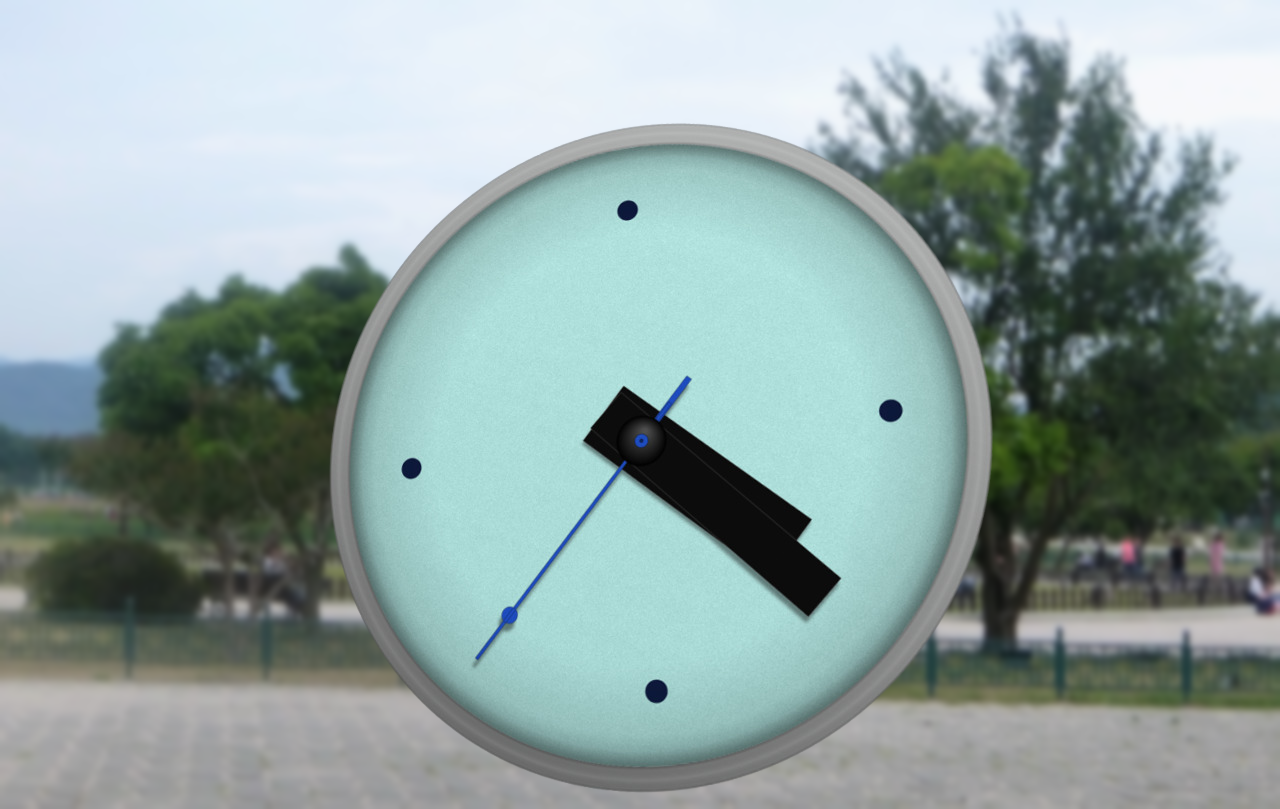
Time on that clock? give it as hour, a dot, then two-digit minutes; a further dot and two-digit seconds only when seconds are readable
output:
4.22.37
